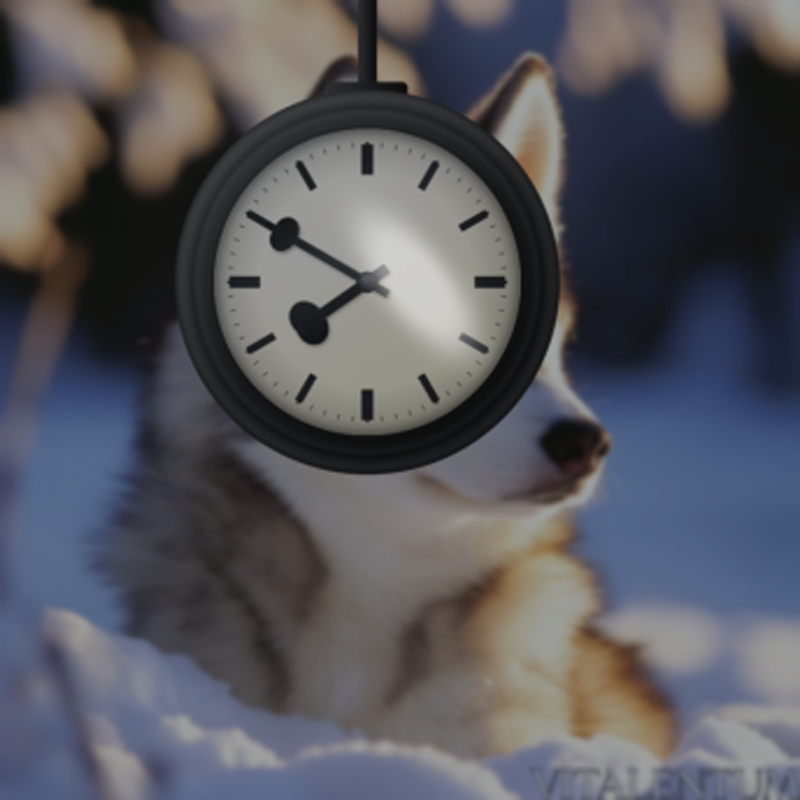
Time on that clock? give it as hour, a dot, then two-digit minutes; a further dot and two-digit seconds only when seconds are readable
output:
7.50
